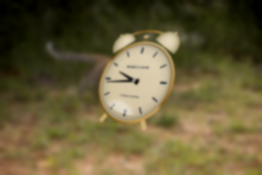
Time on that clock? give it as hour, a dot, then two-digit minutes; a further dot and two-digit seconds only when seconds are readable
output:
9.44
